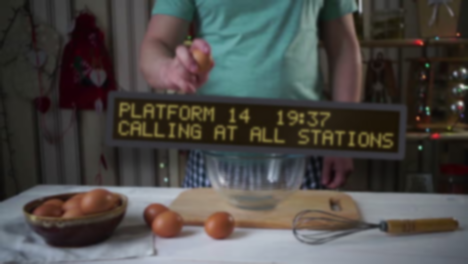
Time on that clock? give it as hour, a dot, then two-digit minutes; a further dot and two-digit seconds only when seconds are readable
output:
19.37
